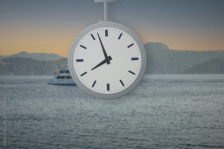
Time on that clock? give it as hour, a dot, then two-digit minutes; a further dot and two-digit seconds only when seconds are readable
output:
7.57
